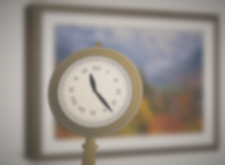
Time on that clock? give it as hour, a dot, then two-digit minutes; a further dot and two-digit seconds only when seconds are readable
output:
11.23
